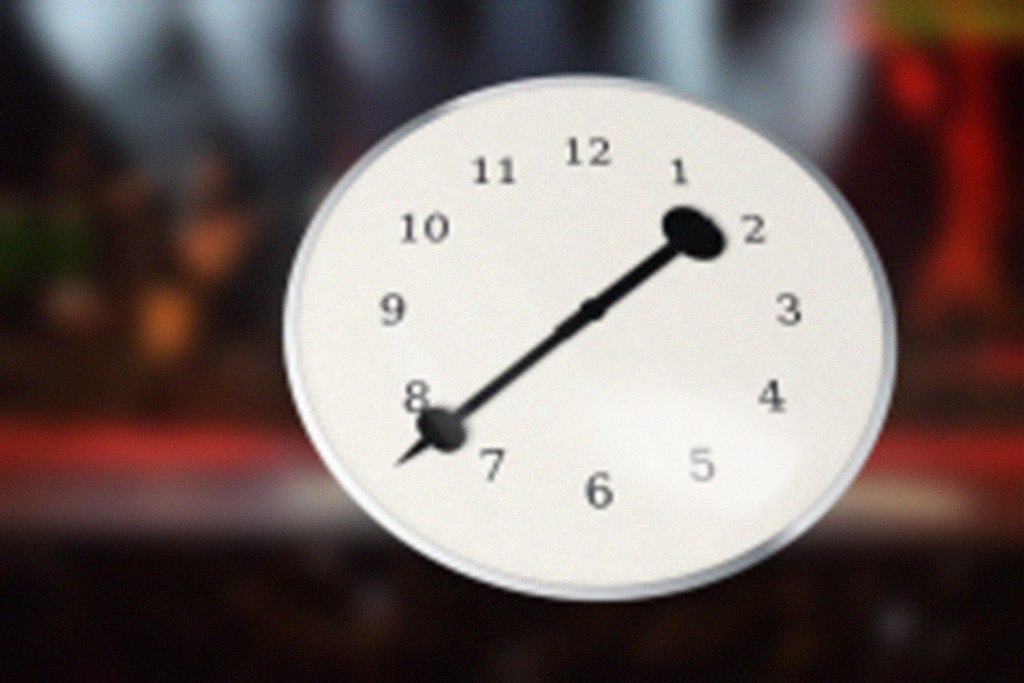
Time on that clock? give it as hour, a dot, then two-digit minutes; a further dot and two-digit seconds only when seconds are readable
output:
1.38
